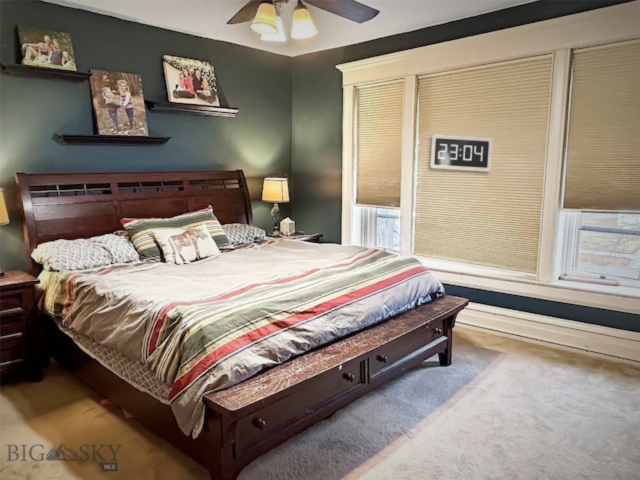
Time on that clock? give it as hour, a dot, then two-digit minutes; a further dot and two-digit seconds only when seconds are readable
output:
23.04
